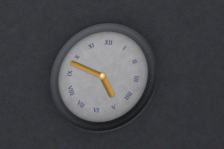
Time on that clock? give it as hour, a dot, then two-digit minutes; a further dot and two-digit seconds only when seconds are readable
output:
4.48
